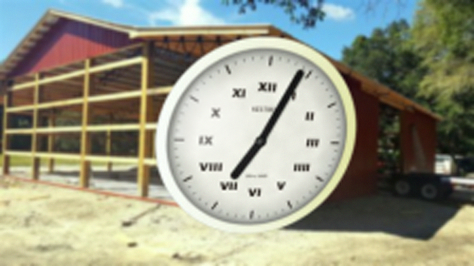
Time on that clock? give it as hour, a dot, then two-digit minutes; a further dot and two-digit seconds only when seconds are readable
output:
7.04
